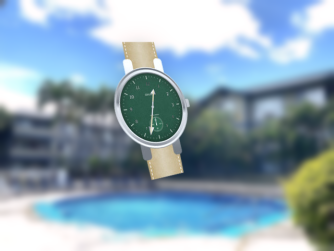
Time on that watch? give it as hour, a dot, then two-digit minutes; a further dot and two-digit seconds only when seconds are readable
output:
12.33
